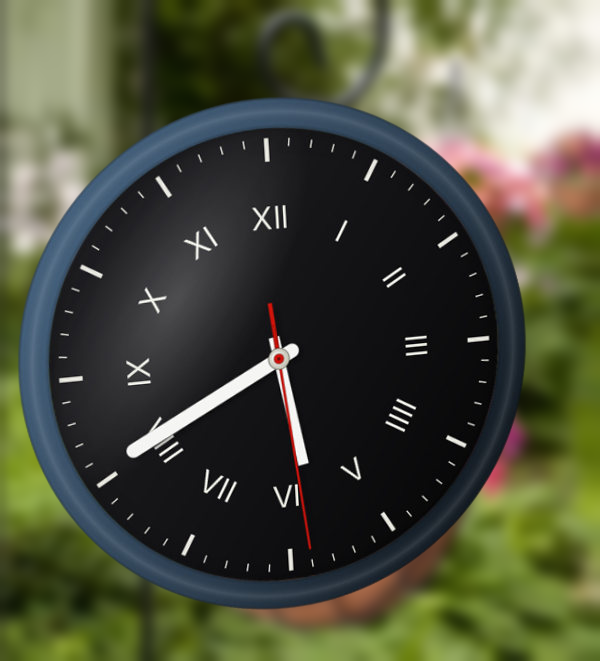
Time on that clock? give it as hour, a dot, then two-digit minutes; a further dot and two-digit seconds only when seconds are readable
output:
5.40.29
